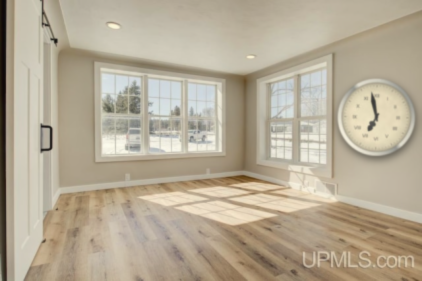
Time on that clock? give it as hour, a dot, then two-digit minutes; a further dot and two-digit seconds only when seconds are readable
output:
6.58
